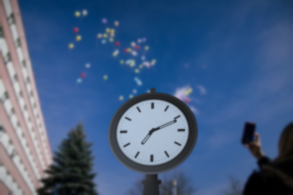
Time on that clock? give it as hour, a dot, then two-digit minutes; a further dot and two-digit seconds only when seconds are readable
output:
7.11
